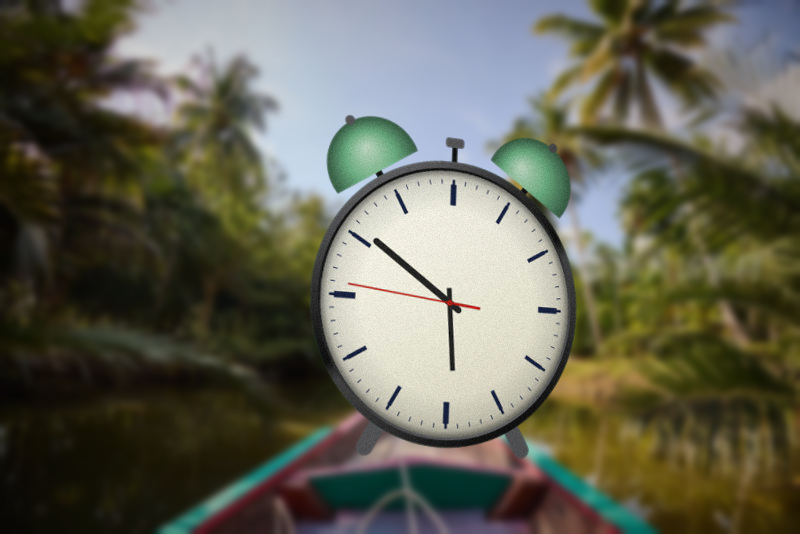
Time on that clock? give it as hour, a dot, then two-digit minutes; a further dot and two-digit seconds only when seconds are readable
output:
5.50.46
